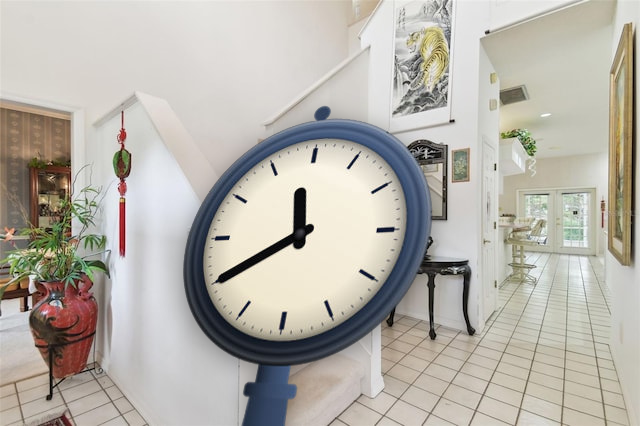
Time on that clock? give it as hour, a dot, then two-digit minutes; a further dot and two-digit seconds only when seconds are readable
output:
11.40
